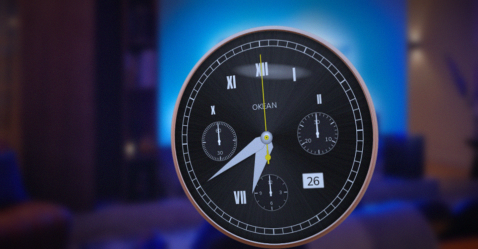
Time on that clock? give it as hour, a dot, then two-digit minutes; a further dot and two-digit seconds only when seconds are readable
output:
6.40
